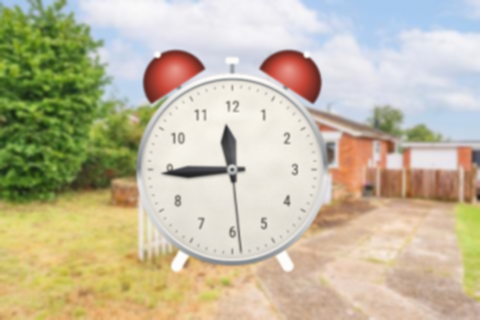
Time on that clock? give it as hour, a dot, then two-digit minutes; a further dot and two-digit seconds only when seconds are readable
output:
11.44.29
